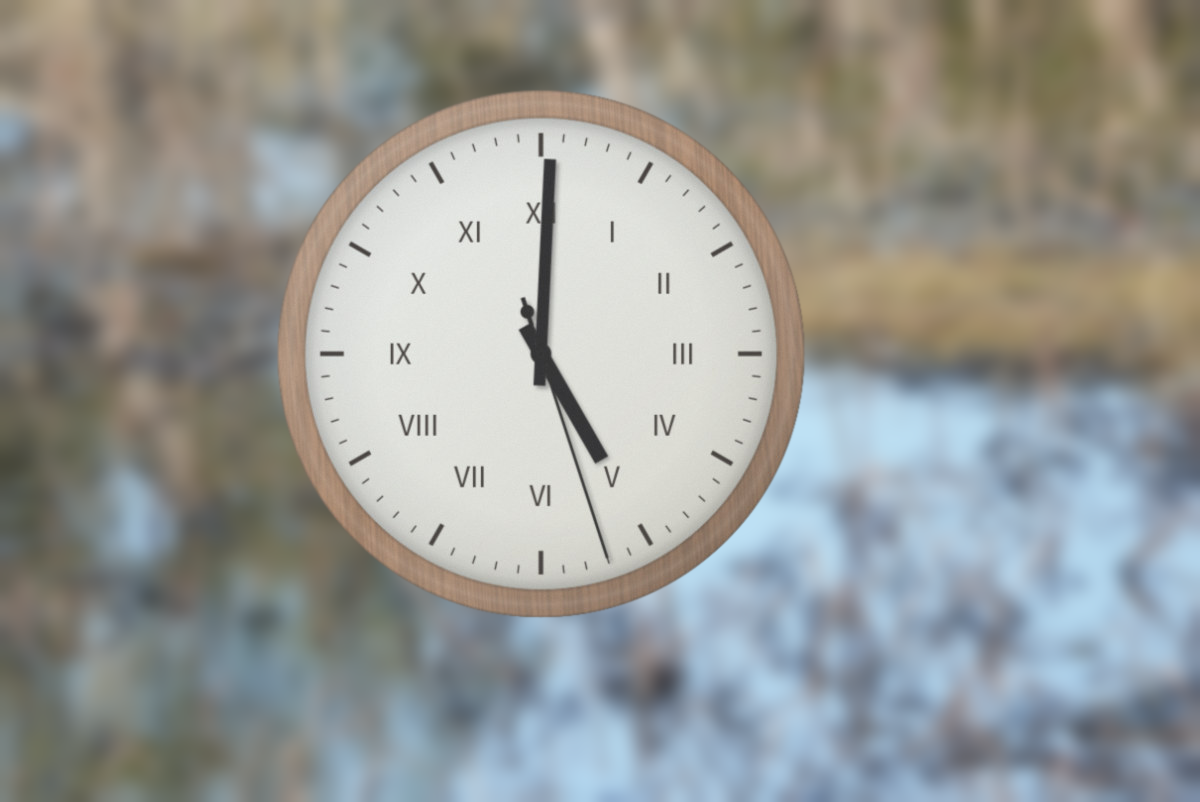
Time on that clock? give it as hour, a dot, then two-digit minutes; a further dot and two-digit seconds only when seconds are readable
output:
5.00.27
